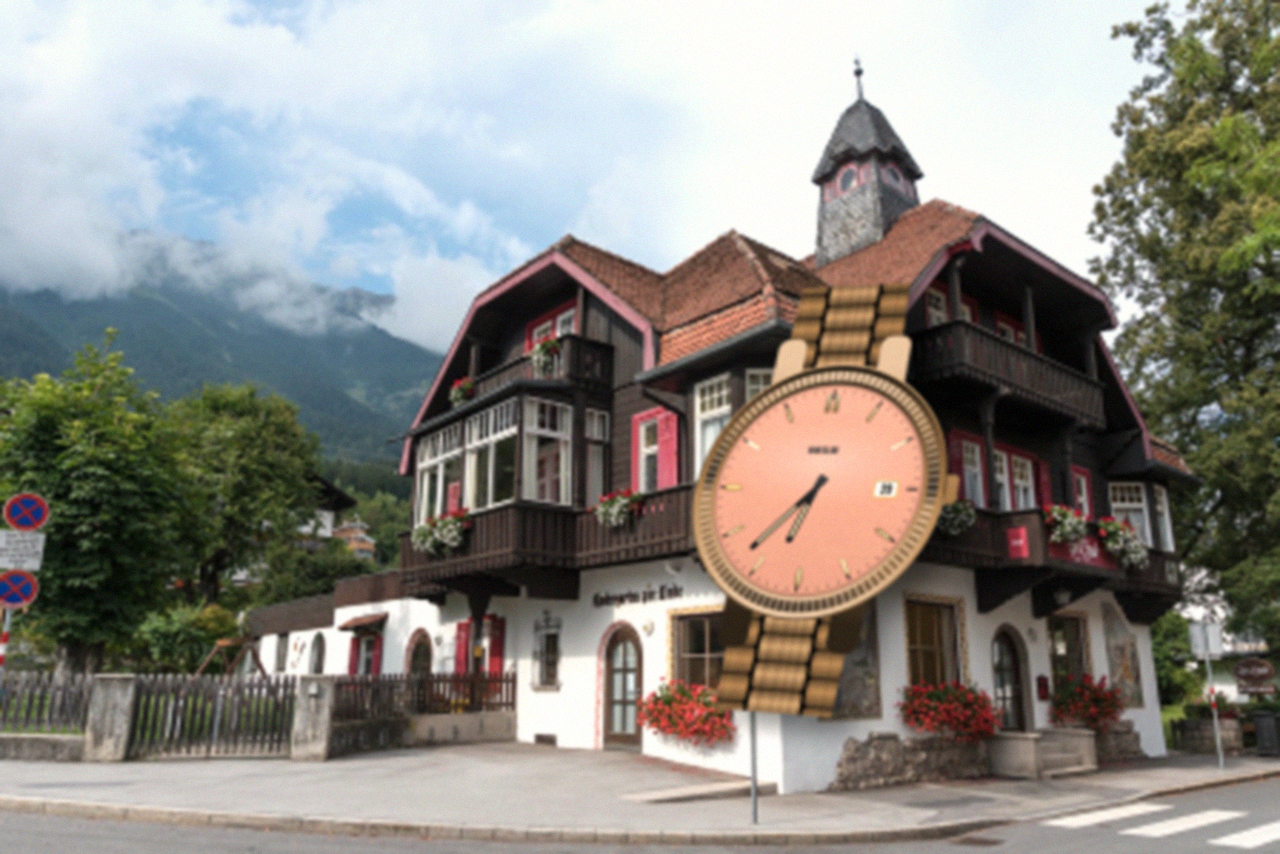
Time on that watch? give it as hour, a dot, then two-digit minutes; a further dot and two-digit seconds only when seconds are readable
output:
6.37
